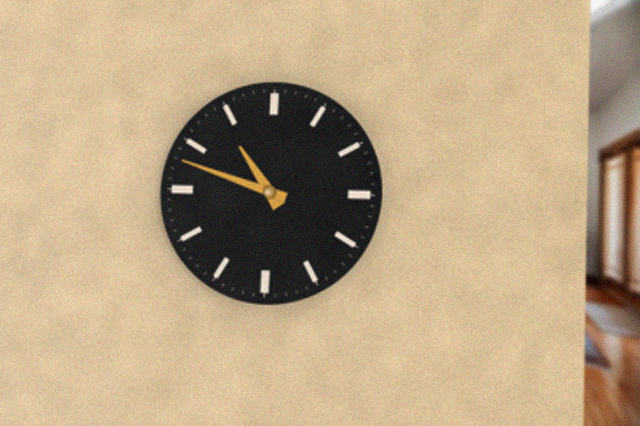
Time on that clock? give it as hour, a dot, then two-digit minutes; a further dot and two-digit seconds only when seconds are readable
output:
10.48
